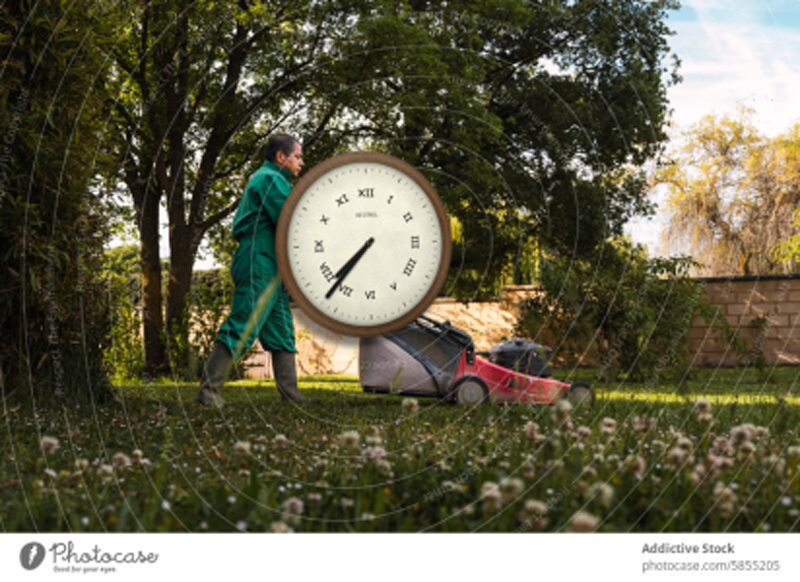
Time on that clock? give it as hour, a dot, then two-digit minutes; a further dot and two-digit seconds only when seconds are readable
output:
7.37
